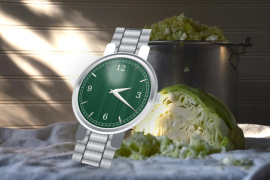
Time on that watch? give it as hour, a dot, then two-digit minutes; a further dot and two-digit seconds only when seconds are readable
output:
2.20
